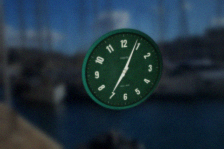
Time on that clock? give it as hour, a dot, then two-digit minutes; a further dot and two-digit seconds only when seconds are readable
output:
7.04
